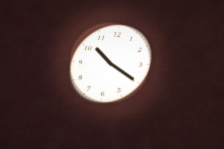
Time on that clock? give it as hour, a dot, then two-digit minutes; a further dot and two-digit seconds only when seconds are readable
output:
10.20
